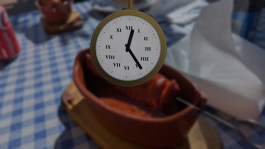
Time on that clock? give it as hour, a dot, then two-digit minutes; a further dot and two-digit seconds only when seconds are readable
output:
12.24
